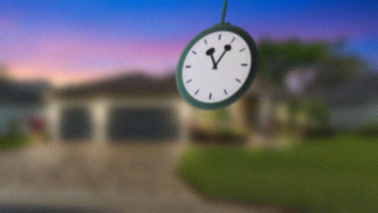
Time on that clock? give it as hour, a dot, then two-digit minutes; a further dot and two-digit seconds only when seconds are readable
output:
11.05
